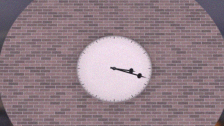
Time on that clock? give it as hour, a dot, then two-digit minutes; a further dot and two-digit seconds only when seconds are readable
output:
3.18
